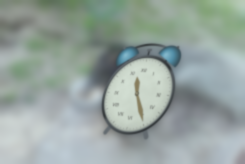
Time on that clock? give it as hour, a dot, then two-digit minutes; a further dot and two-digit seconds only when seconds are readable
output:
11.25
